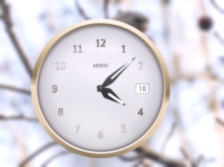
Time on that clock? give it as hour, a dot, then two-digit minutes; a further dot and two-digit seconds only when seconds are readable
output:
4.08
